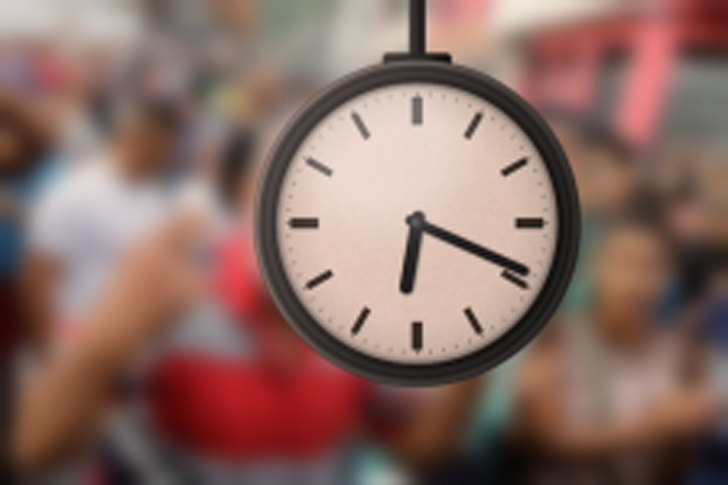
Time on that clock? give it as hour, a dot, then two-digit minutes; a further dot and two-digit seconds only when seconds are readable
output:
6.19
